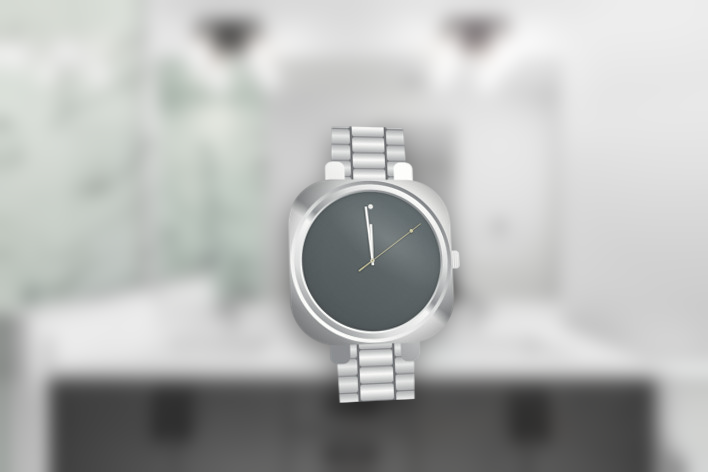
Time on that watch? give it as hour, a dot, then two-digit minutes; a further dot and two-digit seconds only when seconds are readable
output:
11.59.09
